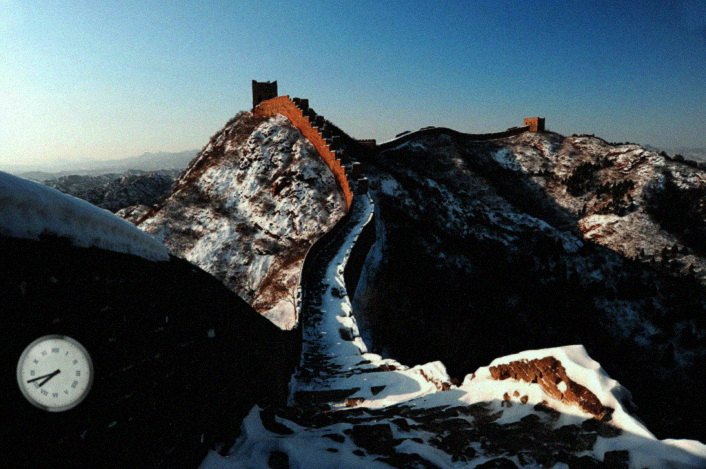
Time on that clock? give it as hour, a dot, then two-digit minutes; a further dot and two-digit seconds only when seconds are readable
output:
7.42
